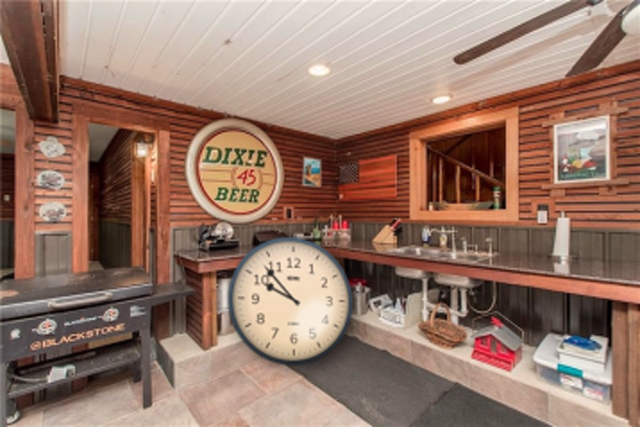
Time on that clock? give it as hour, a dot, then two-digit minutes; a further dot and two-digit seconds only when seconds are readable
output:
9.53
